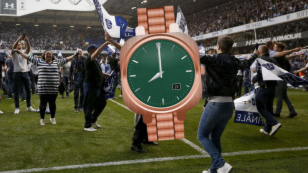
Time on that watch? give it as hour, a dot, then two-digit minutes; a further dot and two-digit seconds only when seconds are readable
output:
8.00
